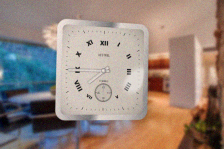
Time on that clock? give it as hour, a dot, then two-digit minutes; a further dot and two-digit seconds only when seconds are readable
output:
7.45
